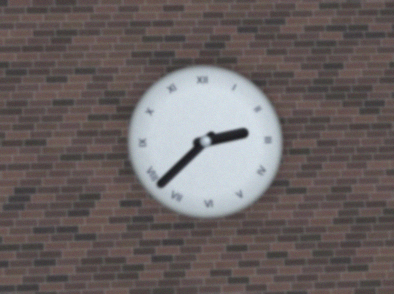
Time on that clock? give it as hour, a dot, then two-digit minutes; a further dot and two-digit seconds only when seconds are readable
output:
2.38
